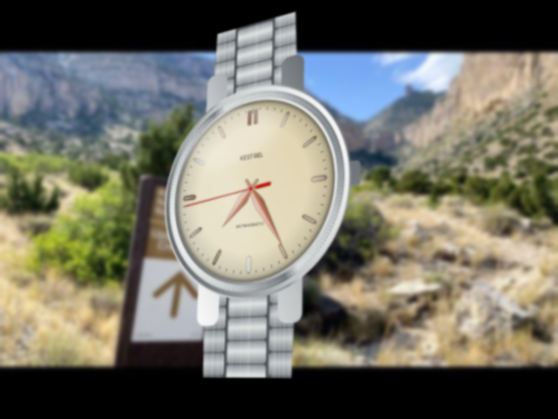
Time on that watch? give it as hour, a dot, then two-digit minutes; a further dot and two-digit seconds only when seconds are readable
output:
7.24.44
